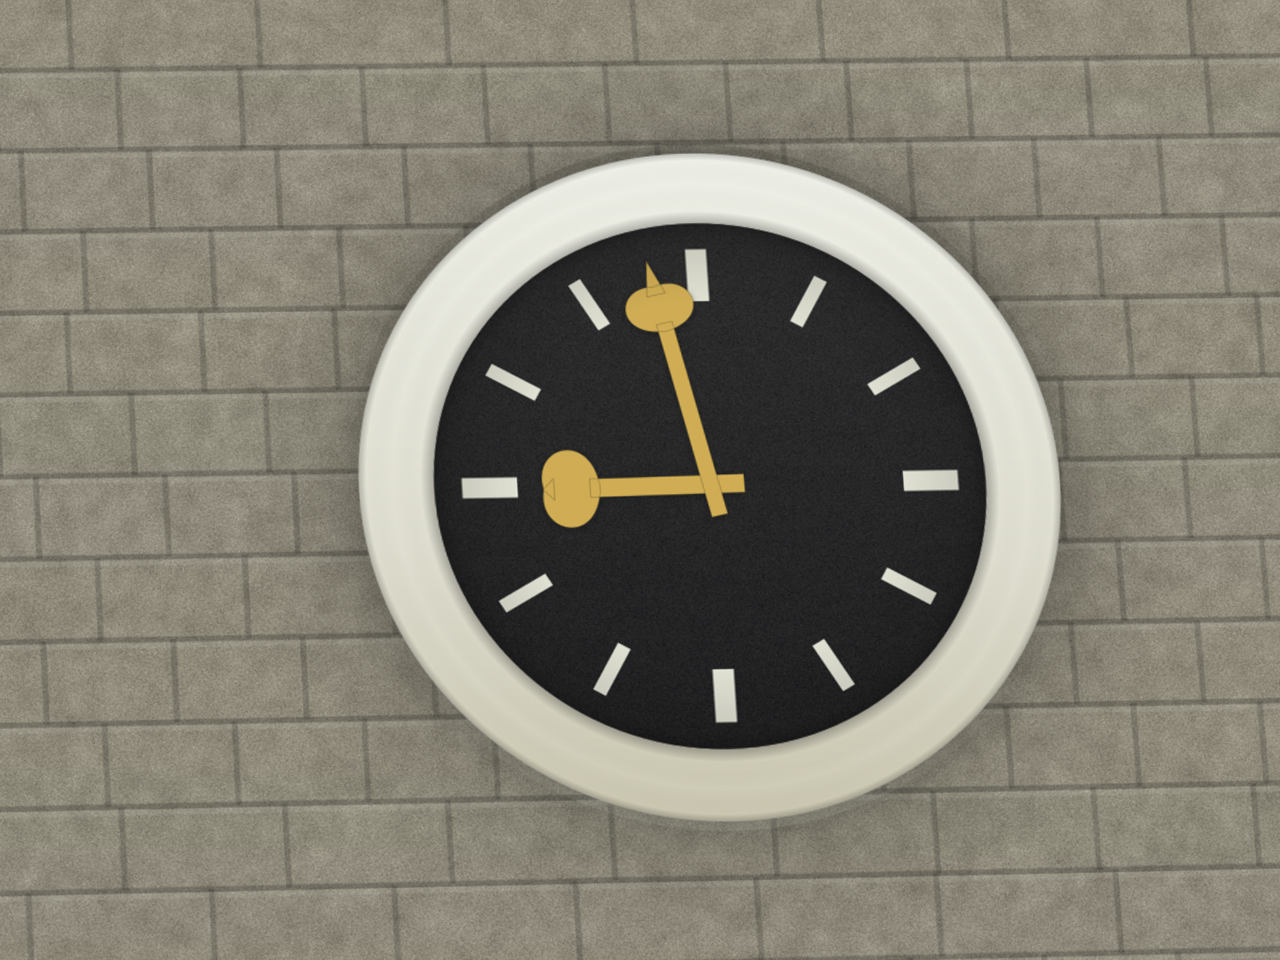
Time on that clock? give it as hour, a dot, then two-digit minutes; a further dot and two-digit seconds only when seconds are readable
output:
8.58
